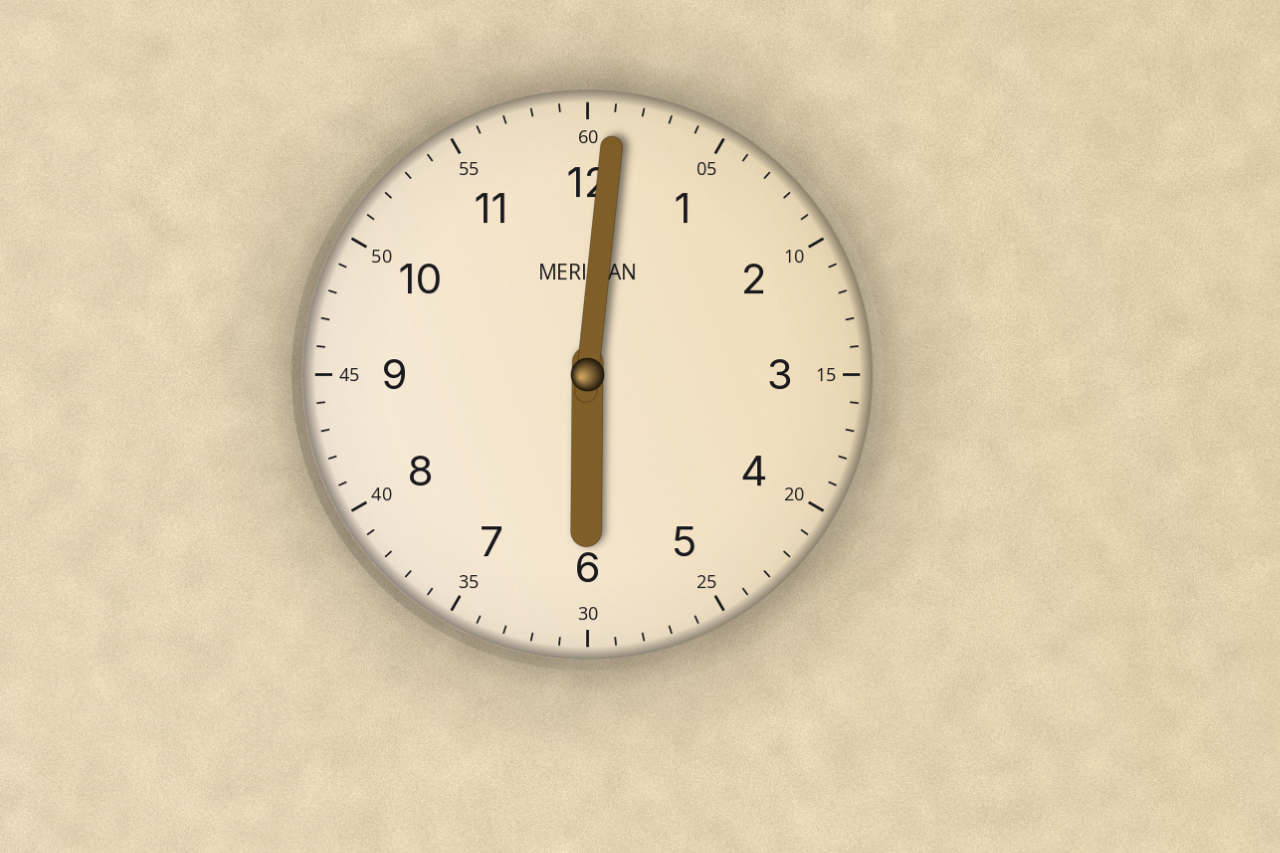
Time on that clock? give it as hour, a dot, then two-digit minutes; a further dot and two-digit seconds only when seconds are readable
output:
6.01
